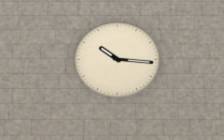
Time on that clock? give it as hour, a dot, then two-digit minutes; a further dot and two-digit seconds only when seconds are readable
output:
10.16
